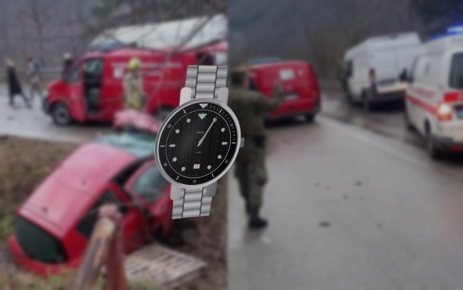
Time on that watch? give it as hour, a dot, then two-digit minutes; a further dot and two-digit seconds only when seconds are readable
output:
1.05
